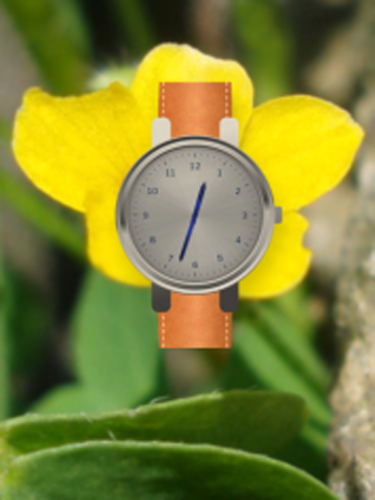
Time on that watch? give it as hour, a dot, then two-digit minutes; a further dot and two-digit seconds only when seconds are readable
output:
12.33
